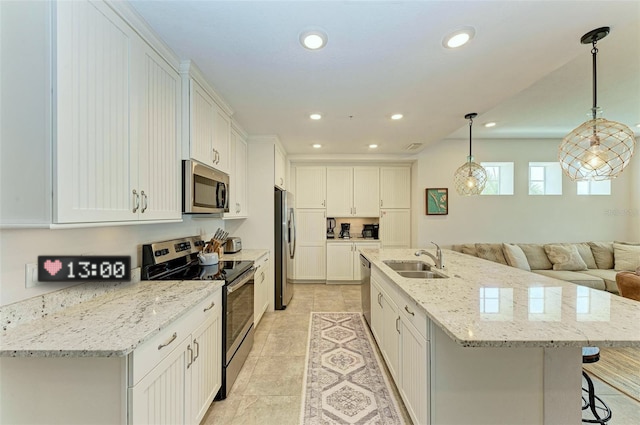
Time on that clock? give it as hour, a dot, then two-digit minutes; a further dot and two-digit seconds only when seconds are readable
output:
13.00
